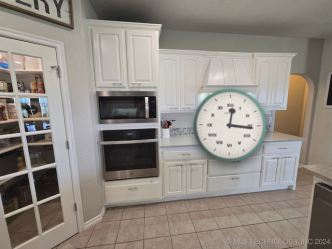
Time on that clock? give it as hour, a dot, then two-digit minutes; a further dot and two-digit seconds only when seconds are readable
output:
12.16
